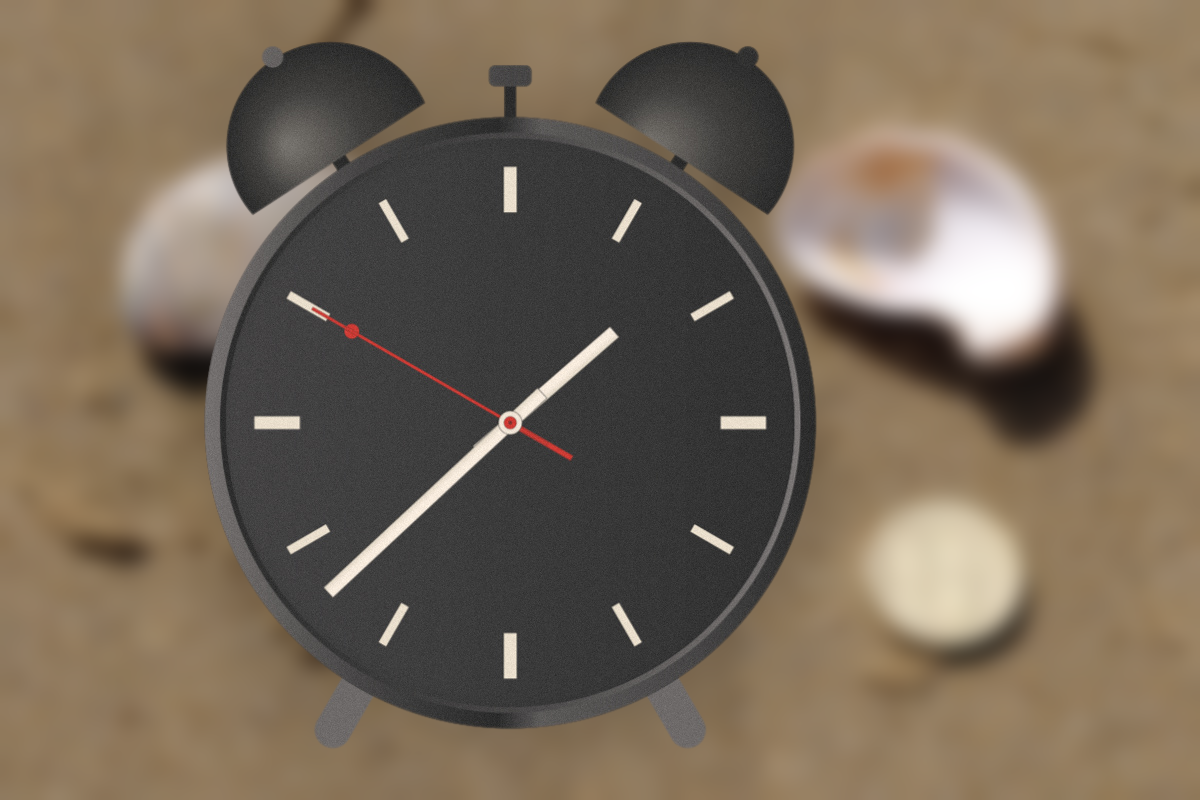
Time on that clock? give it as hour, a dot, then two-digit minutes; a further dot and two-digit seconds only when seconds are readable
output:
1.37.50
